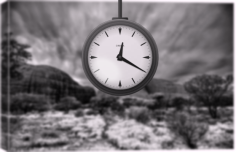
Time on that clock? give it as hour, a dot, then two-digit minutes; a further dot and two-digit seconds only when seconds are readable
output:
12.20
